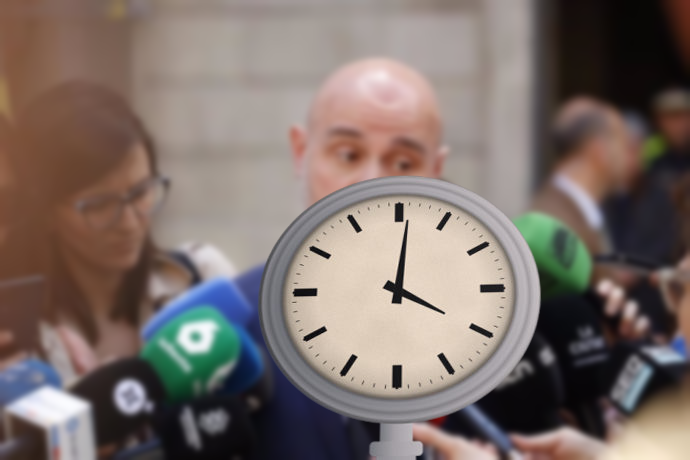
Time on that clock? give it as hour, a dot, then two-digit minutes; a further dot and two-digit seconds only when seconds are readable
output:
4.01
